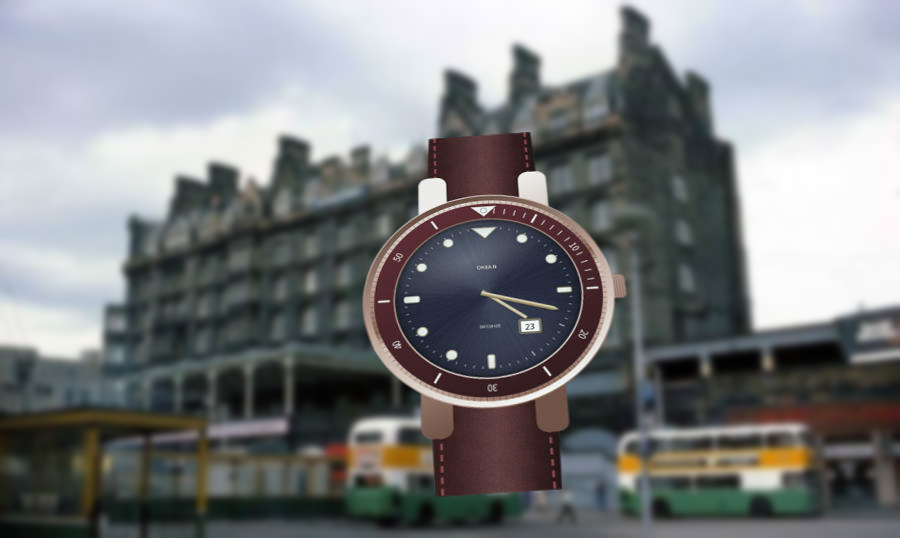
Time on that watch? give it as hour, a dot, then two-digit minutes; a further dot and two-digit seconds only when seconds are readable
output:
4.18
